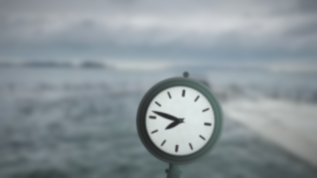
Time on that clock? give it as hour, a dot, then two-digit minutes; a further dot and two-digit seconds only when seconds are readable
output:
7.47
